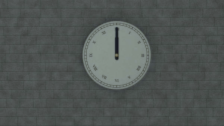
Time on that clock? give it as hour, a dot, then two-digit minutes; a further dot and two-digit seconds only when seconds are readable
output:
12.00
